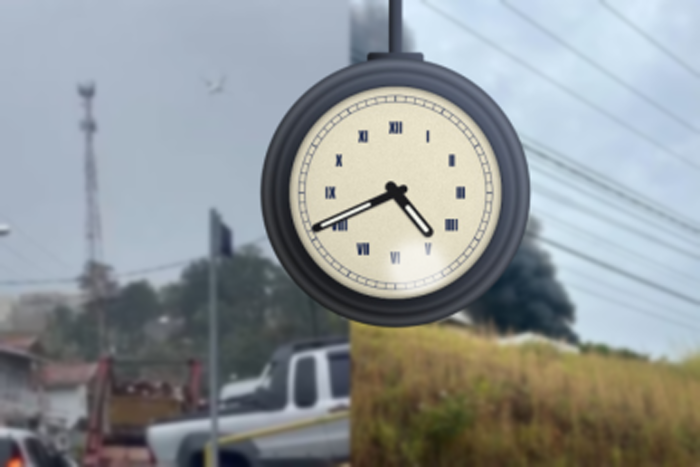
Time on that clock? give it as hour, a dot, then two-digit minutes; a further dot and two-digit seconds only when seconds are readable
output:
4.41
